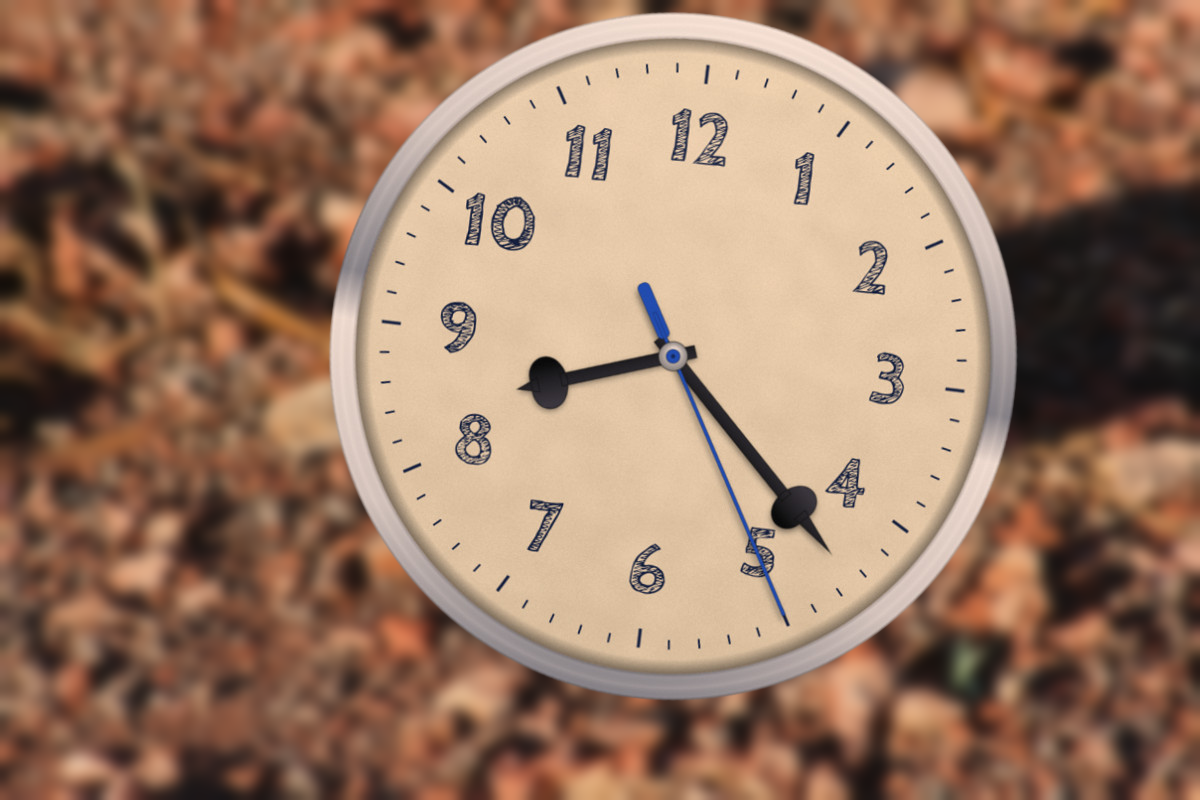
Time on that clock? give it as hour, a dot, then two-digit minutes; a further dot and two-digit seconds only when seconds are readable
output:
8.22.25
